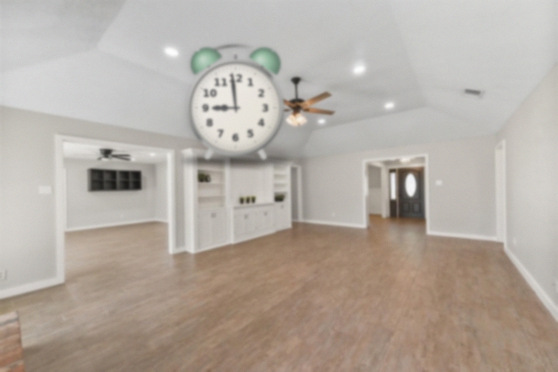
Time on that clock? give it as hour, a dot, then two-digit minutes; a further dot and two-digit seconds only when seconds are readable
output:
8.59
